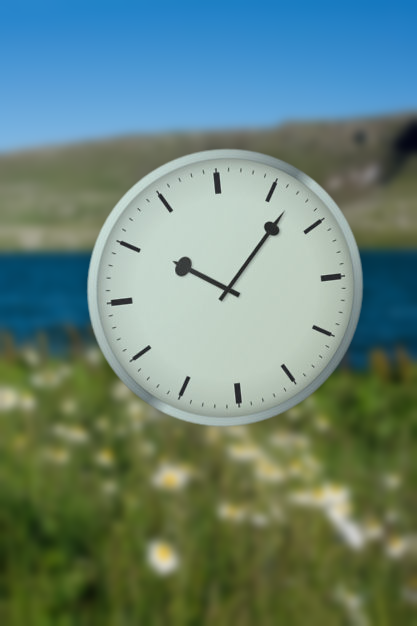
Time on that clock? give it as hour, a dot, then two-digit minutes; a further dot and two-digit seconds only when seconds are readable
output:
10.07
